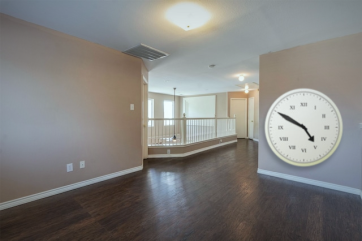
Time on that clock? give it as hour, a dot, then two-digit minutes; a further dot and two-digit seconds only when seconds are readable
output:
4.50
